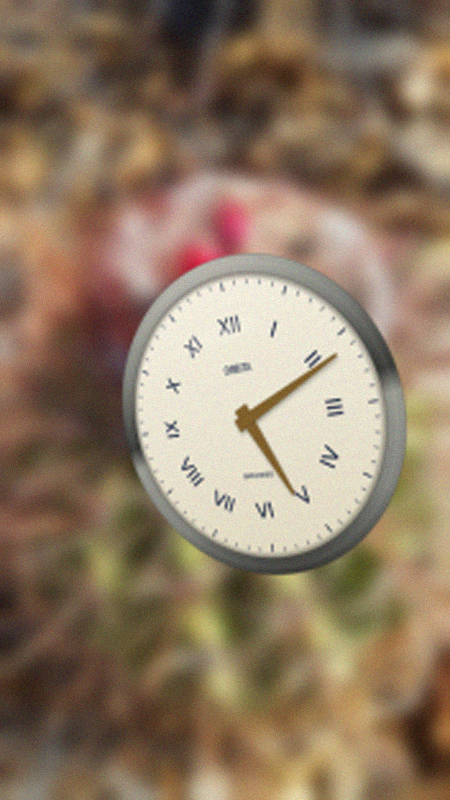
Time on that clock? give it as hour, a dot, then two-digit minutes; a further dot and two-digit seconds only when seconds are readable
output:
5.11
